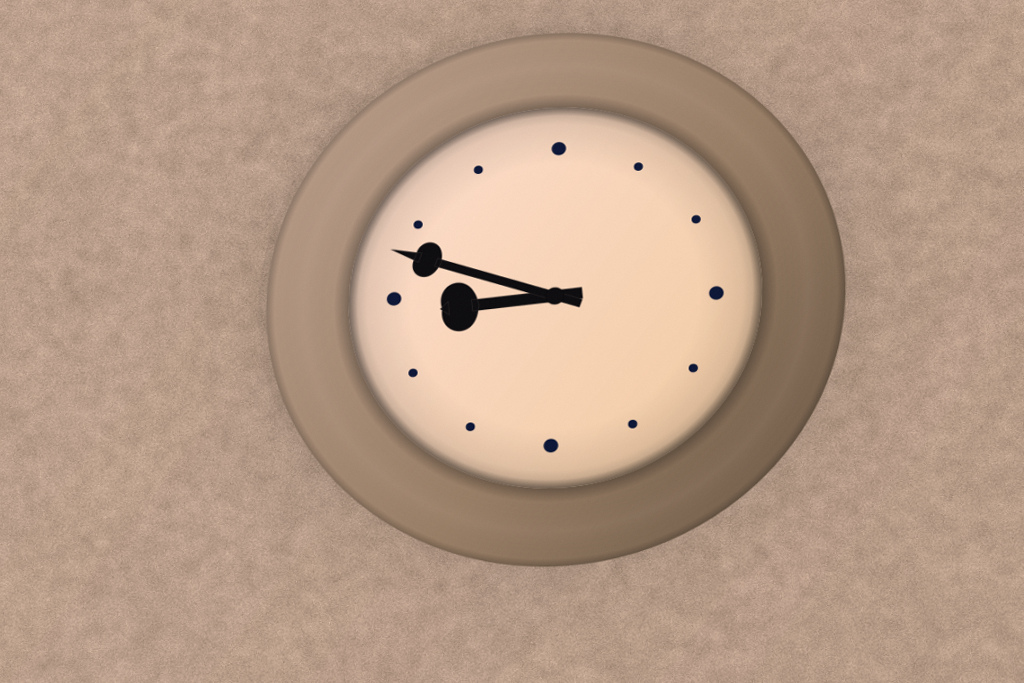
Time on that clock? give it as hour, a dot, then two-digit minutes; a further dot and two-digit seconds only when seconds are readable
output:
8.48
